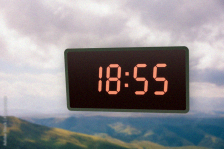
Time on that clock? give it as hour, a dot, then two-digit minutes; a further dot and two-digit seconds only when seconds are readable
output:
18.55
